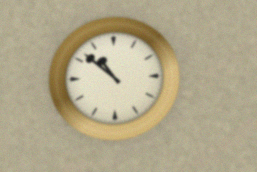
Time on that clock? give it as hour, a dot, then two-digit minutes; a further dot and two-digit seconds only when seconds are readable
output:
10.52
